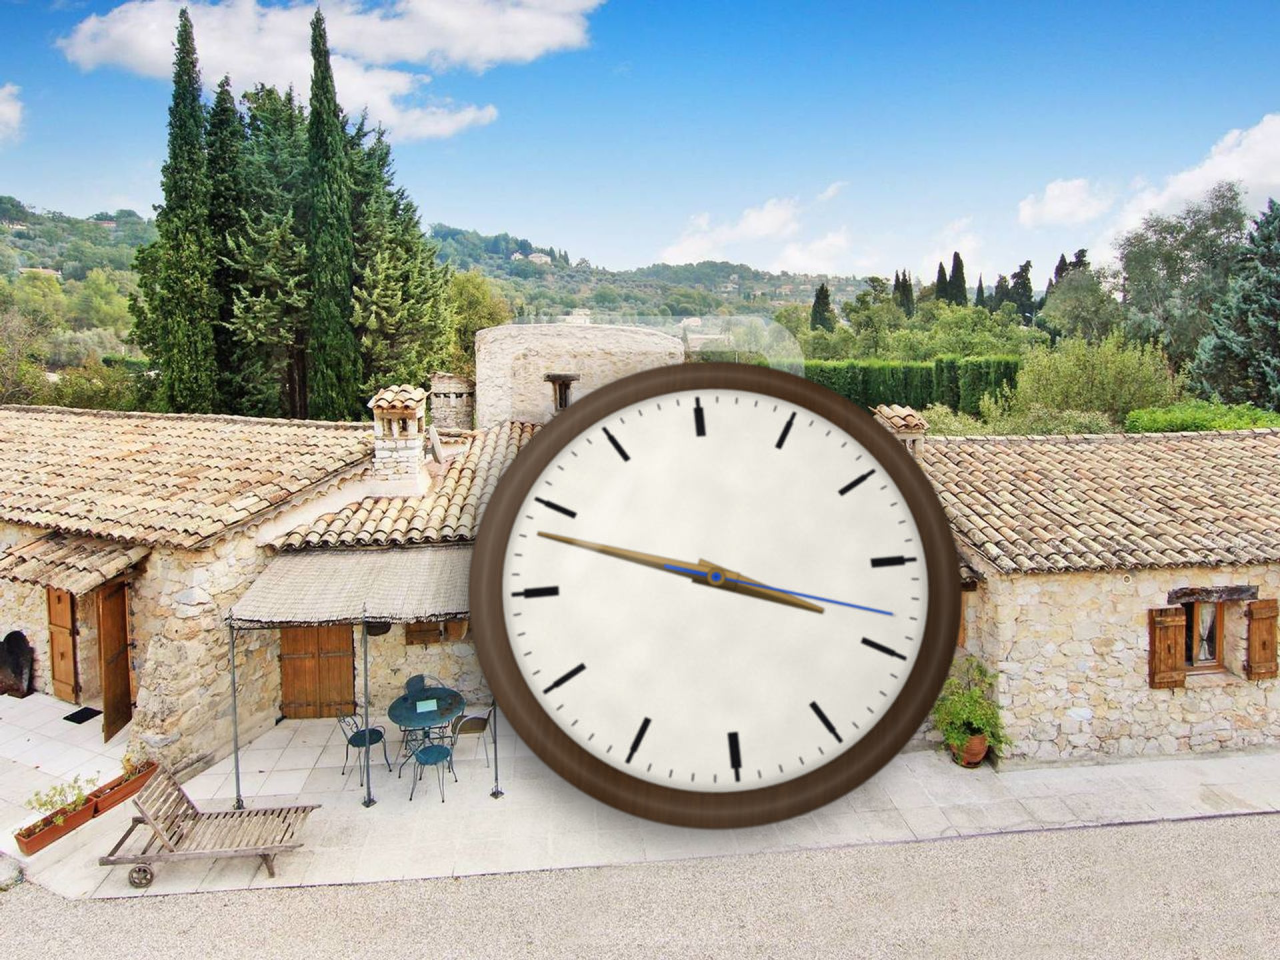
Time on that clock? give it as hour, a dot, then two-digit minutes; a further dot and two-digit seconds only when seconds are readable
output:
3.48.18
